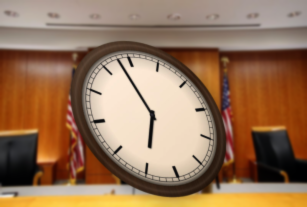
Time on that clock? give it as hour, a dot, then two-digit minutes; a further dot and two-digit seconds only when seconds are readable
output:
6.58
